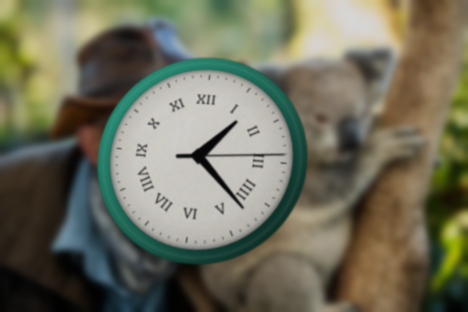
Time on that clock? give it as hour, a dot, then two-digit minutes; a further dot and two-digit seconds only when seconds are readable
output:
1.22.14
